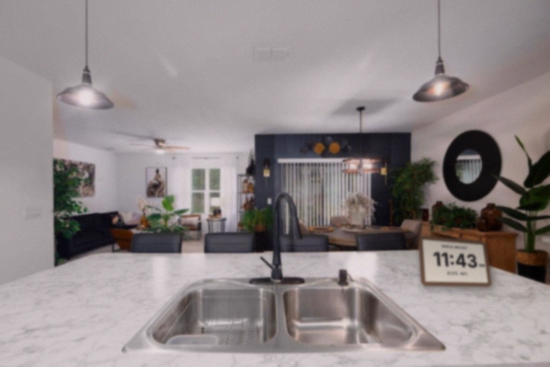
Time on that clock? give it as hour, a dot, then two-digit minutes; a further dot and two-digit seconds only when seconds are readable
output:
11.43
